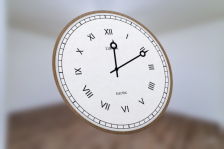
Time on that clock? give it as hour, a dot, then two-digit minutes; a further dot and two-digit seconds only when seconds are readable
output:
12.11
